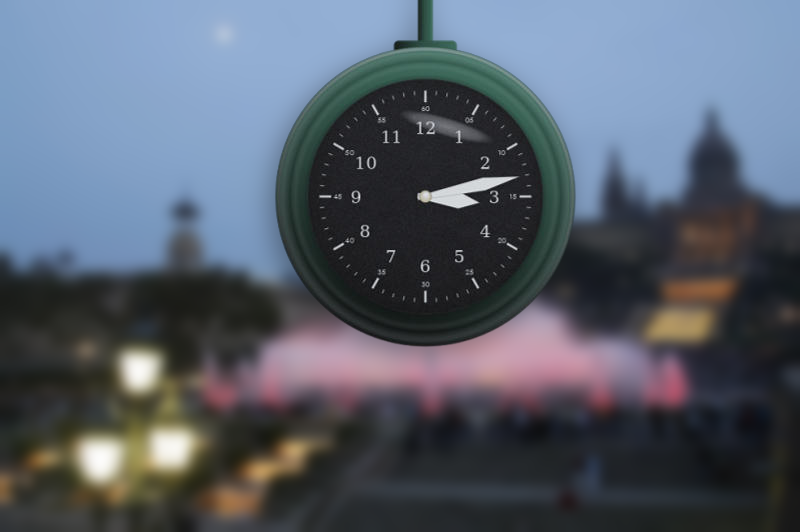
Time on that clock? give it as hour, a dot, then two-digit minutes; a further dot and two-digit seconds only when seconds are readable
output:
3.13
